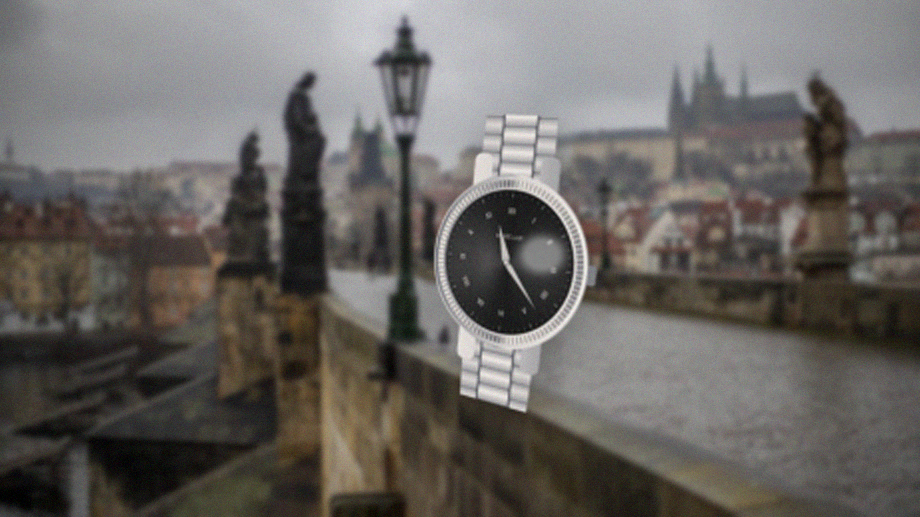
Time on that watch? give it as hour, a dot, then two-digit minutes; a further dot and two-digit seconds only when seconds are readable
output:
11.23
